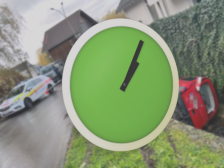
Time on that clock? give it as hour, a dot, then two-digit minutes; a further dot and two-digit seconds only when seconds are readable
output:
1.04
